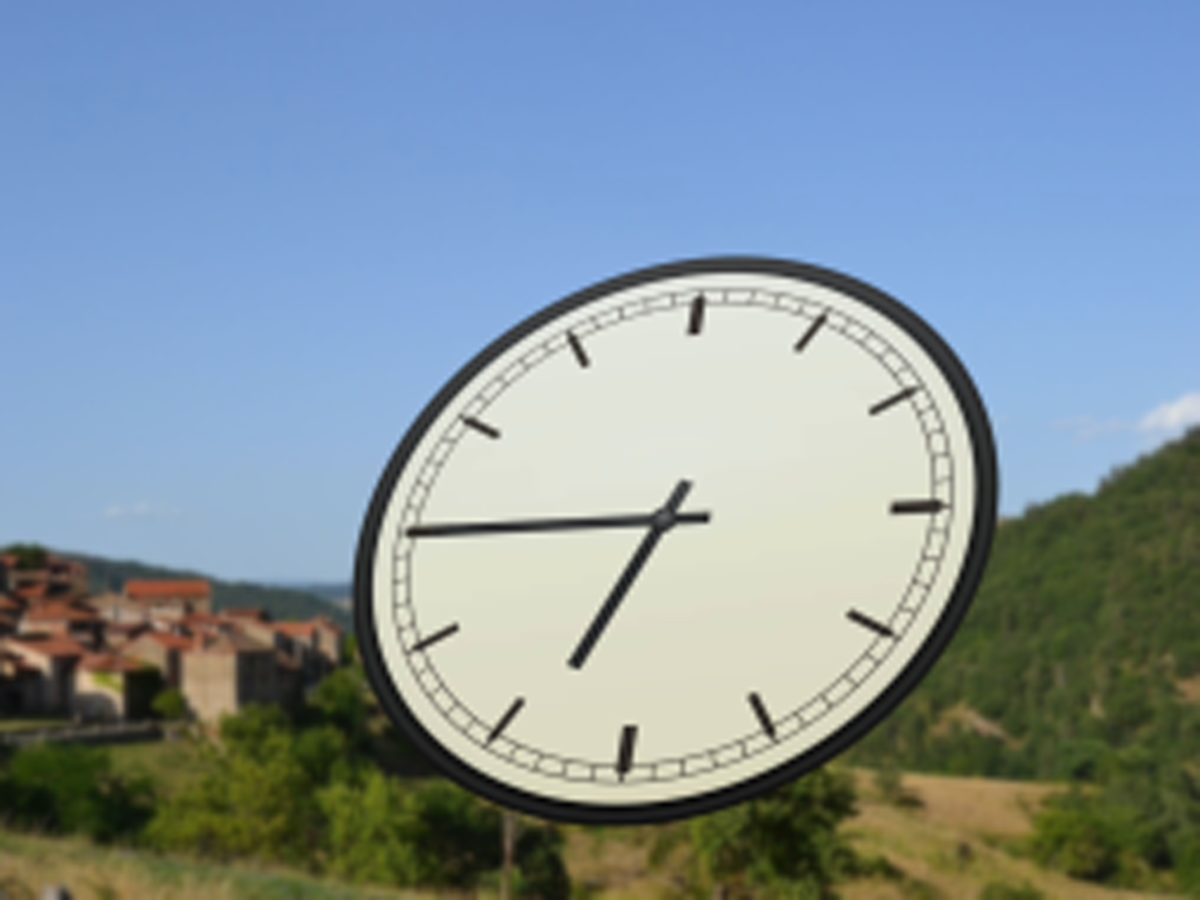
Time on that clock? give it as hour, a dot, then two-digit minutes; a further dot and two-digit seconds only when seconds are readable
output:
6.45
